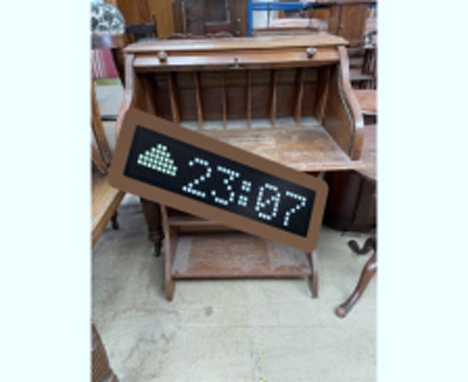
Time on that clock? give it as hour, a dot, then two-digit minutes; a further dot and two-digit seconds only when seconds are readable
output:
23.07
